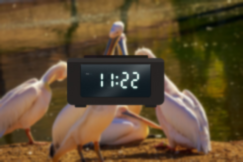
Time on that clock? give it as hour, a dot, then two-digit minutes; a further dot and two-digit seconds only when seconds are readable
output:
11.22
